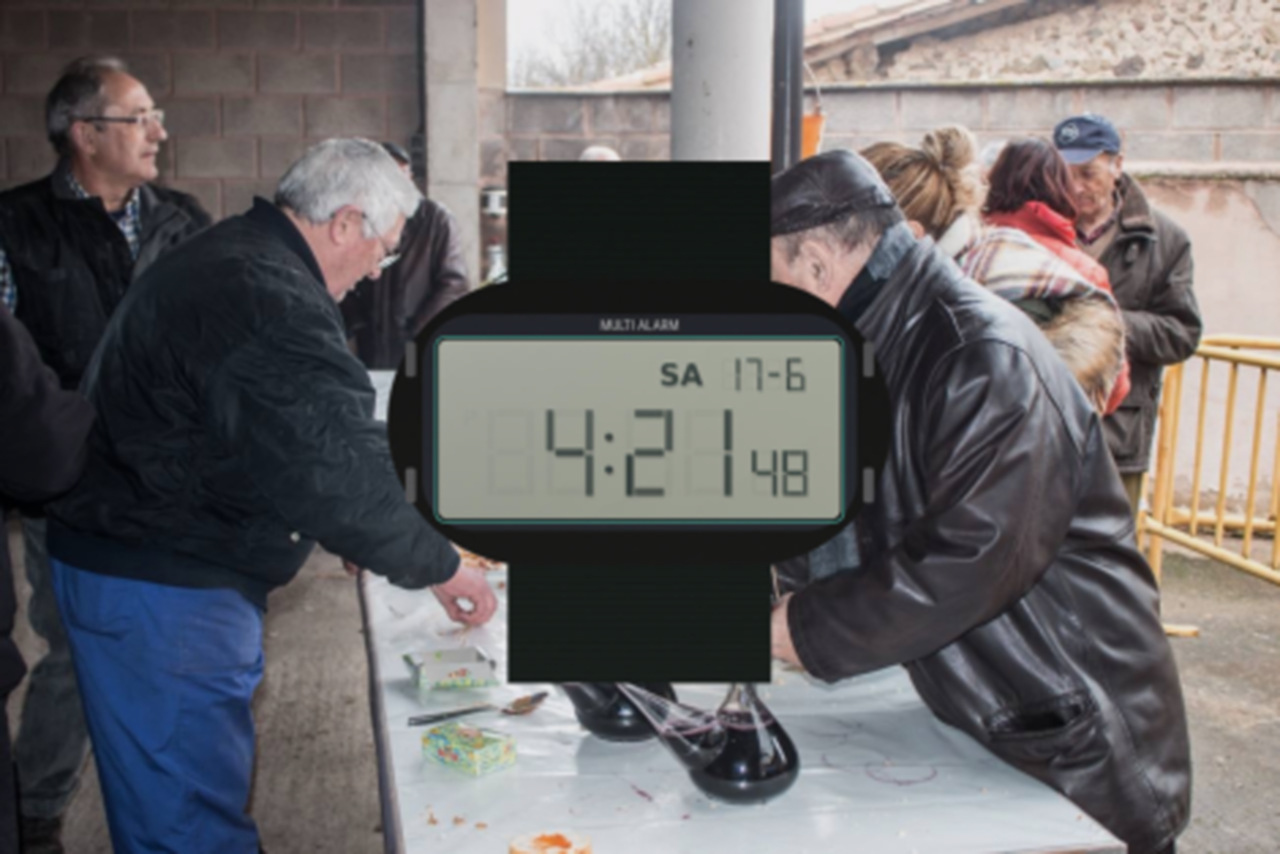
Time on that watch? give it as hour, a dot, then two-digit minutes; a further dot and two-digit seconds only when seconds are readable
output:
4.21.48
